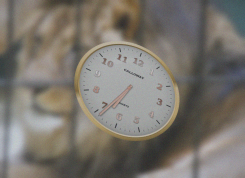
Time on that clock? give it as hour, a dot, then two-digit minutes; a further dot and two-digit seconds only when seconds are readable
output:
6.34
